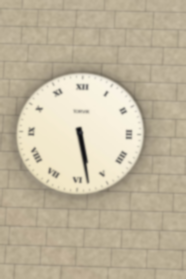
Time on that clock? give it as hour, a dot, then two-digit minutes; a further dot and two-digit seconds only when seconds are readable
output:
5.28
